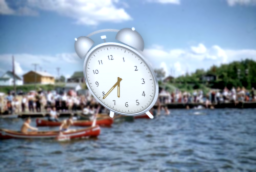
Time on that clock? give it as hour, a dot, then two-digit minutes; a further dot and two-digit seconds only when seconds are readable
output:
6.39
